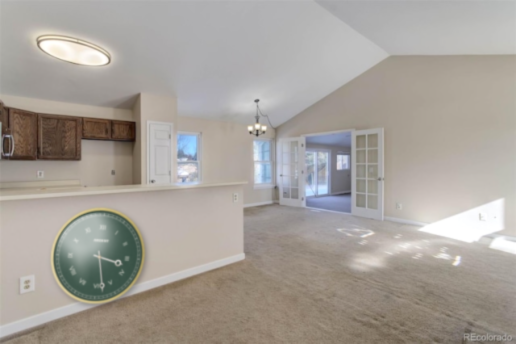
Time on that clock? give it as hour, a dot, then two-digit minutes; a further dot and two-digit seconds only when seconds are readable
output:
3.28
